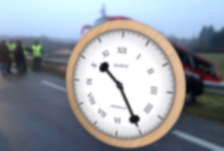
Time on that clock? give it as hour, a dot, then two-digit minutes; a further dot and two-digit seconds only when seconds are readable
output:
10.25
